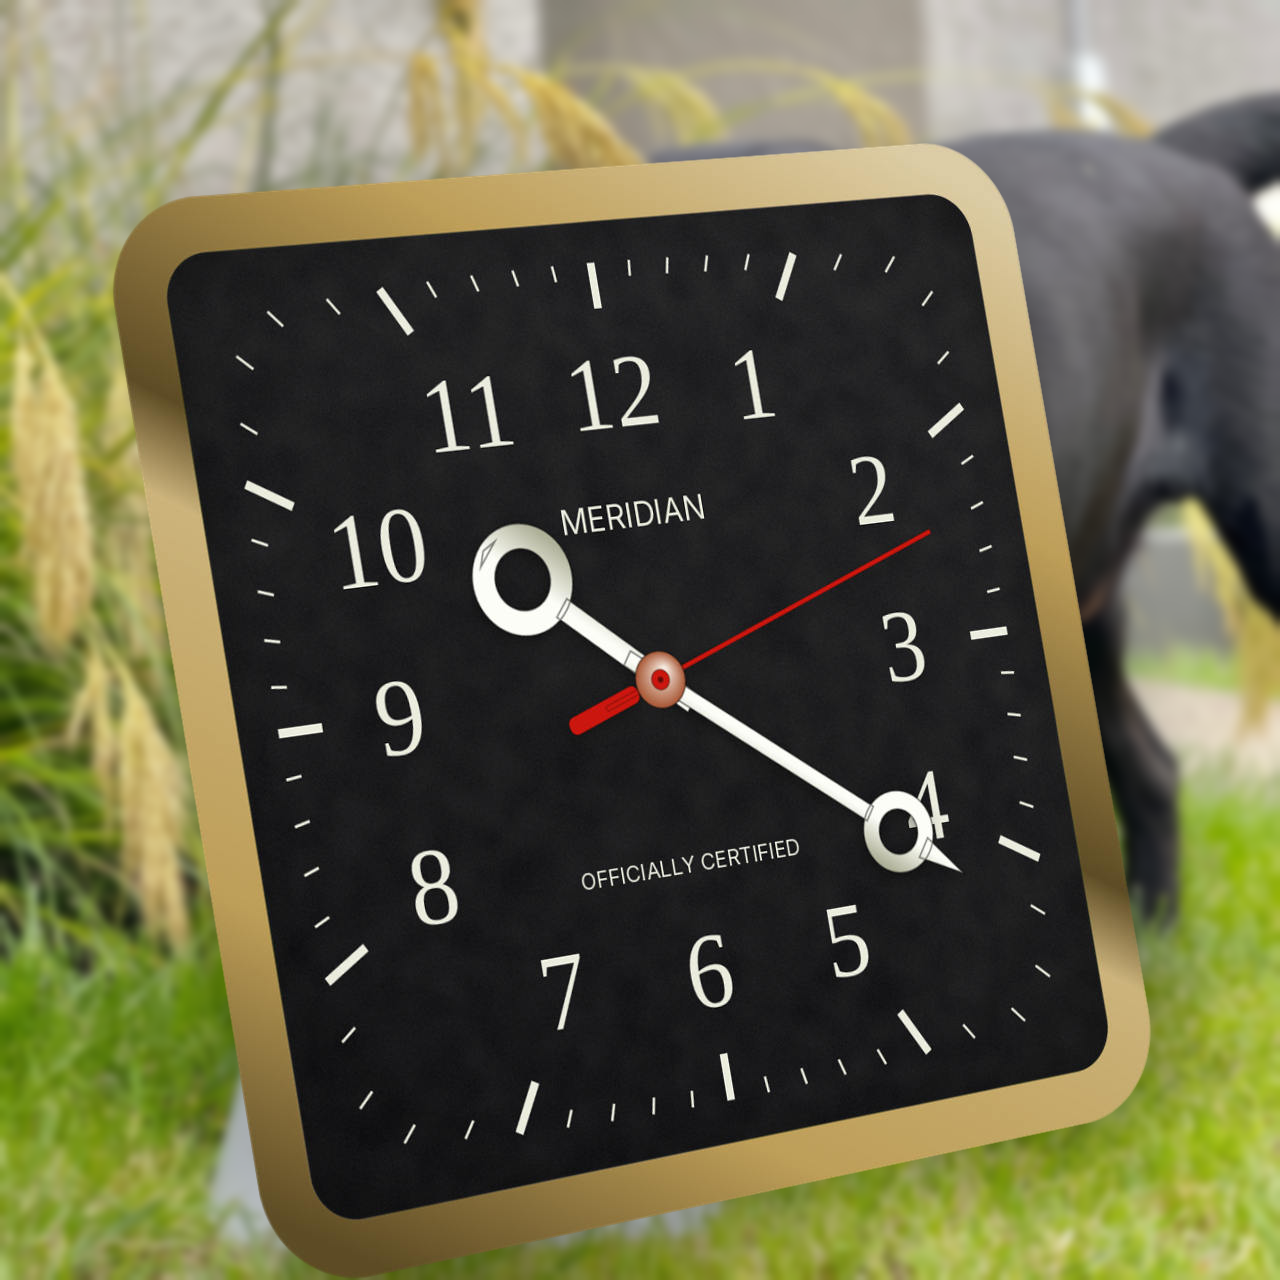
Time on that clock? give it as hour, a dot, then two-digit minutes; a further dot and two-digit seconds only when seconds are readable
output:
10.21.12
